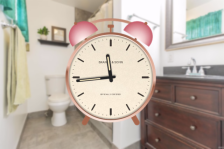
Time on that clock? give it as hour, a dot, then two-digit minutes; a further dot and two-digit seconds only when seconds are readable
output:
11.44
